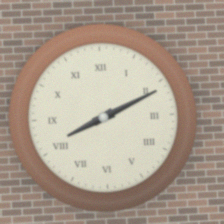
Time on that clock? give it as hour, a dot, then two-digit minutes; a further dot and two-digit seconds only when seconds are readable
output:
8.11
